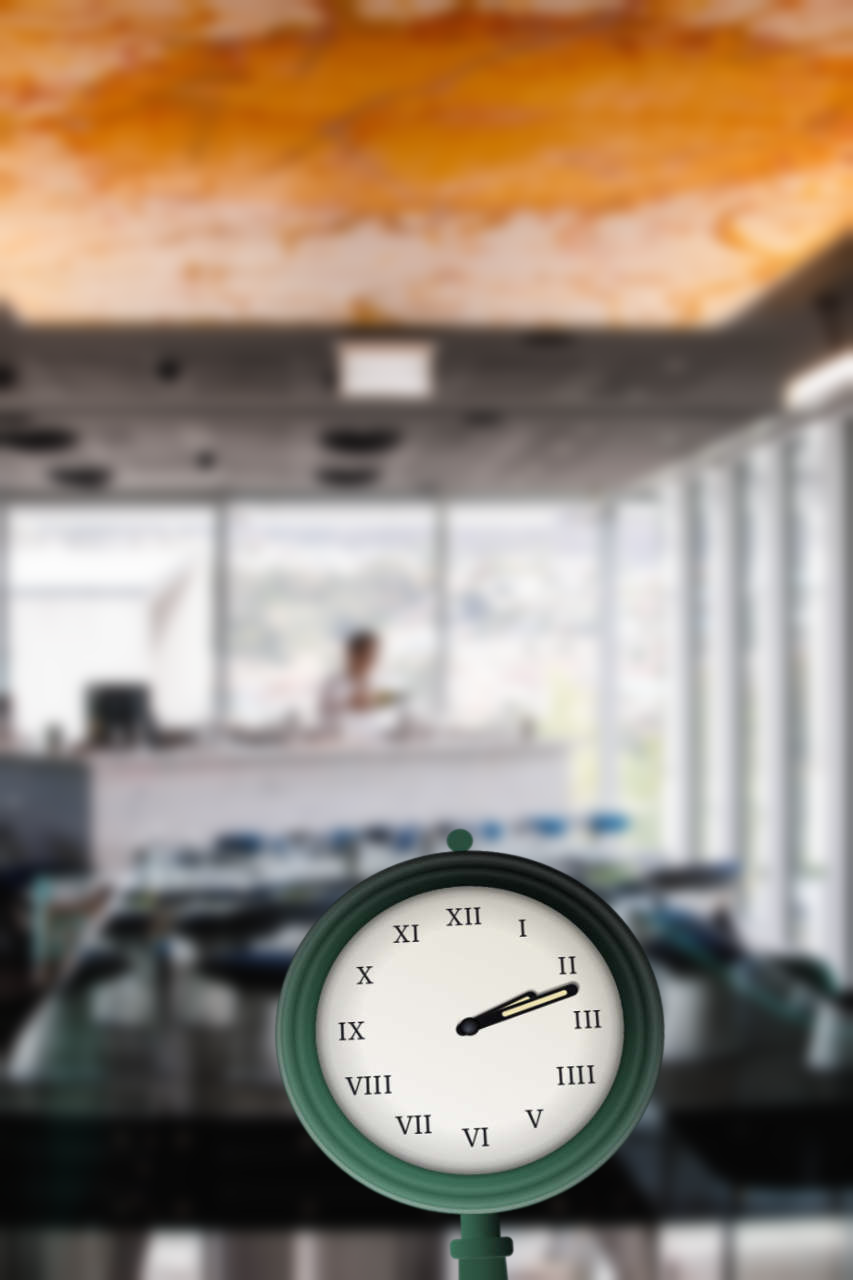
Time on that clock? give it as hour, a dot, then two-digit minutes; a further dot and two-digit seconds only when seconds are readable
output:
2.12
